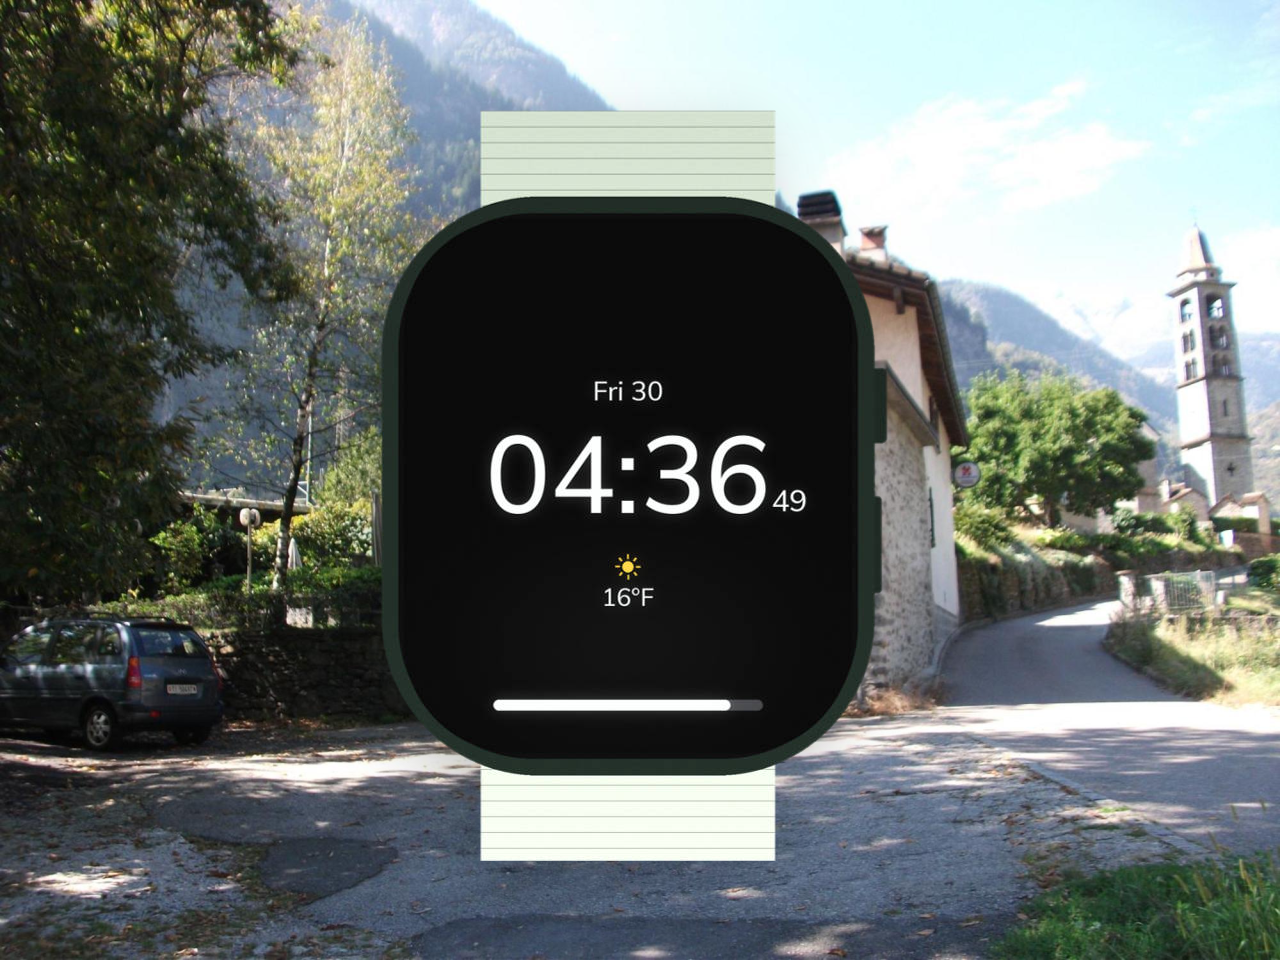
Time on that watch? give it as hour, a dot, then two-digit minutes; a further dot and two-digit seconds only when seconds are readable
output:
4.36.49
